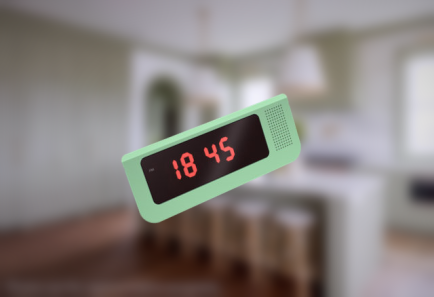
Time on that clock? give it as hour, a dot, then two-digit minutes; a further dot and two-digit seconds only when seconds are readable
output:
18.45
